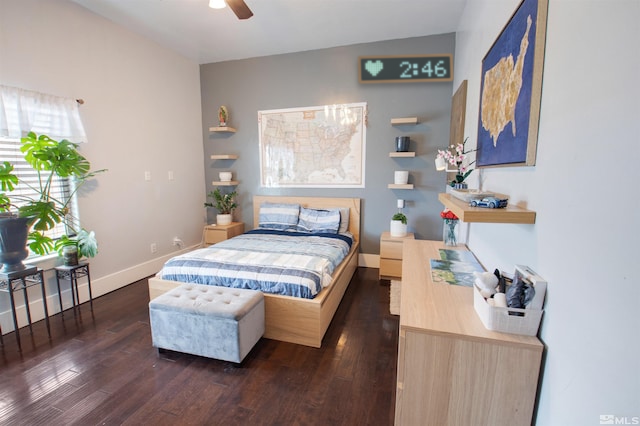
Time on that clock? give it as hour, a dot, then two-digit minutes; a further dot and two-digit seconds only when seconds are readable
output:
2.46
